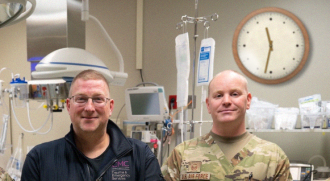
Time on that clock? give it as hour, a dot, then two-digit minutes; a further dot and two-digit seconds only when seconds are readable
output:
11.32
